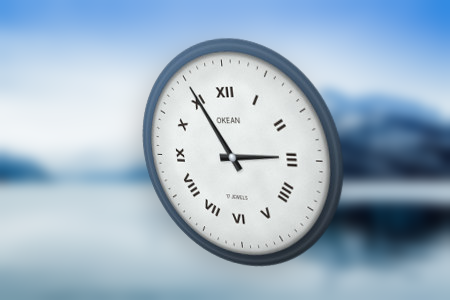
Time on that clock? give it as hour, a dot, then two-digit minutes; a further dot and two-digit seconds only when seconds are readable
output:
2.55
